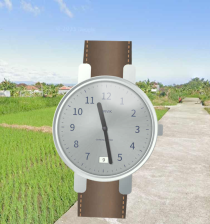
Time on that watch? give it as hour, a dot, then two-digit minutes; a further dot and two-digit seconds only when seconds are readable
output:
11.28
